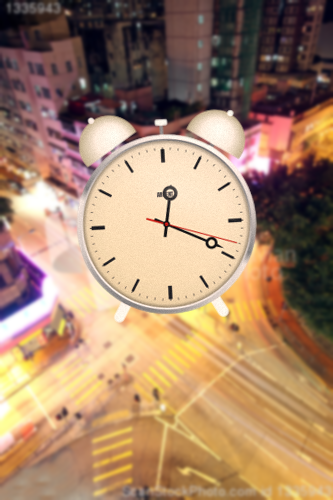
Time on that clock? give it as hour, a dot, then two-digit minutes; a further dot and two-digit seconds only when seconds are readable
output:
12.19.18
